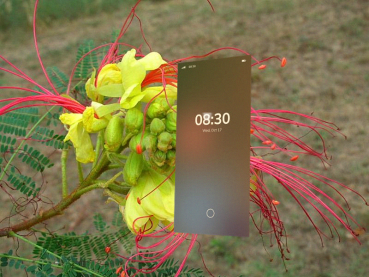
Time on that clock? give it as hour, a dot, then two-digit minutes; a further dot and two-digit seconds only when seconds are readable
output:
8.30
